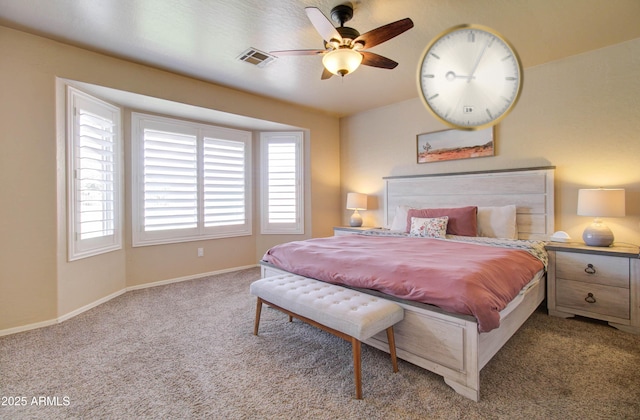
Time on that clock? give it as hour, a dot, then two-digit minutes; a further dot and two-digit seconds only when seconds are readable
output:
9.04
